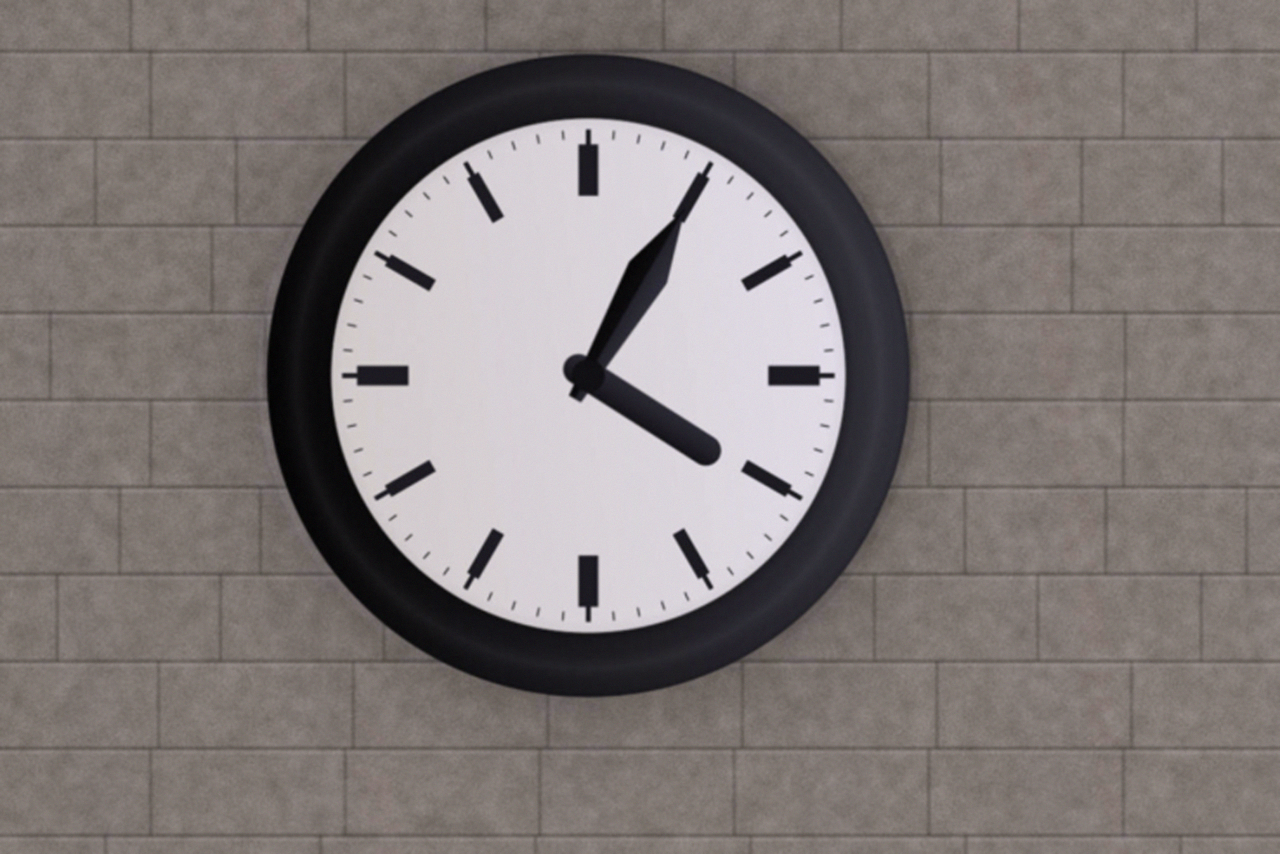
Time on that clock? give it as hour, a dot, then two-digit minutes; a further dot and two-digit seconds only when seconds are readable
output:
4.05
